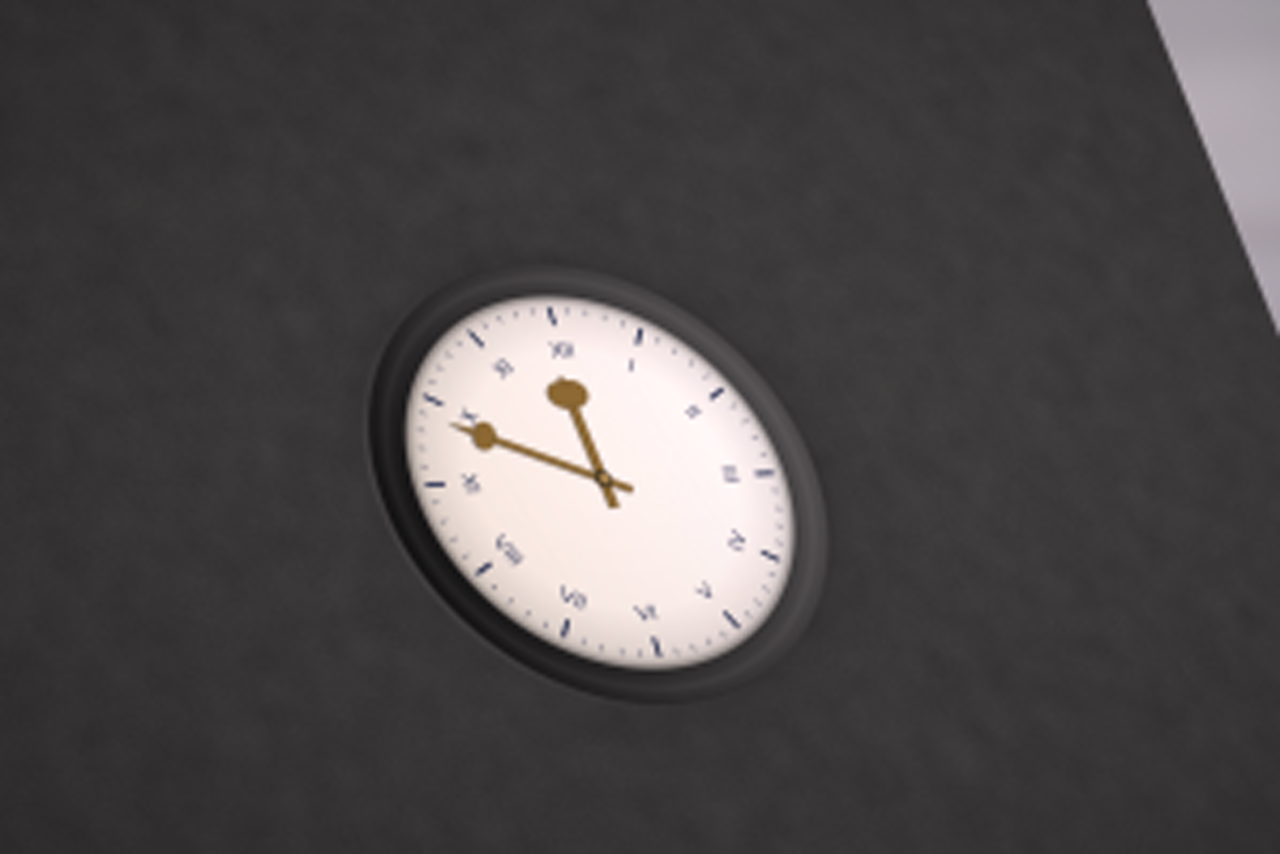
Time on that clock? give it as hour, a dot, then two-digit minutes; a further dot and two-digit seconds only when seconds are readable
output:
11.49
